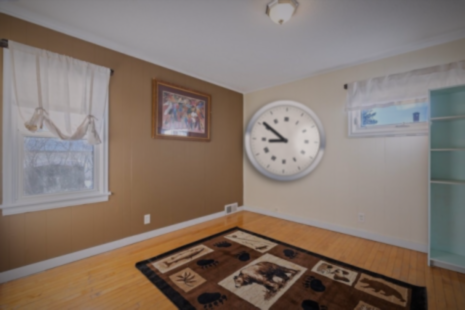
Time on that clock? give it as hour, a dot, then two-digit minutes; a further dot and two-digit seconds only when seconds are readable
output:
8.51
